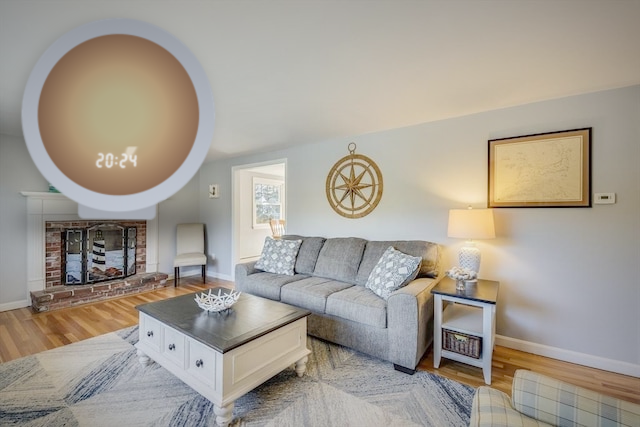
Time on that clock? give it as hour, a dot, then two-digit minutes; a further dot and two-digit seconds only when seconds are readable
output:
20.24
